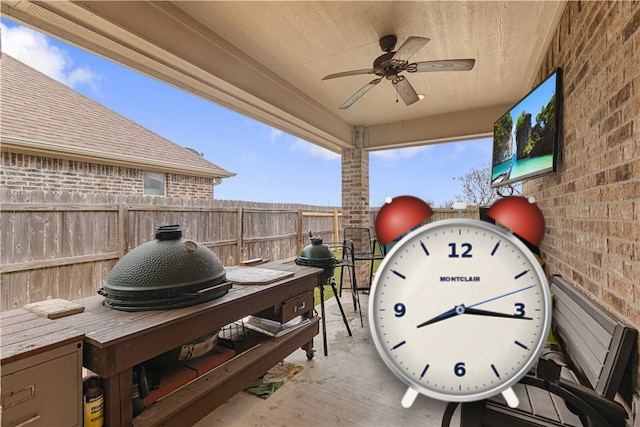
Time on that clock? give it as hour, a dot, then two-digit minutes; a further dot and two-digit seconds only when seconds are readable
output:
8.16.12
